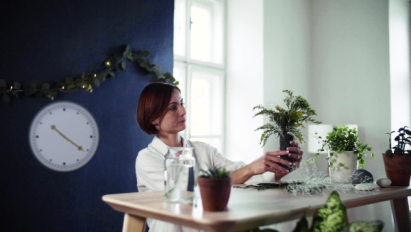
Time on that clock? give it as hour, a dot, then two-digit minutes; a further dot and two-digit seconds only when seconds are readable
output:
10.21
